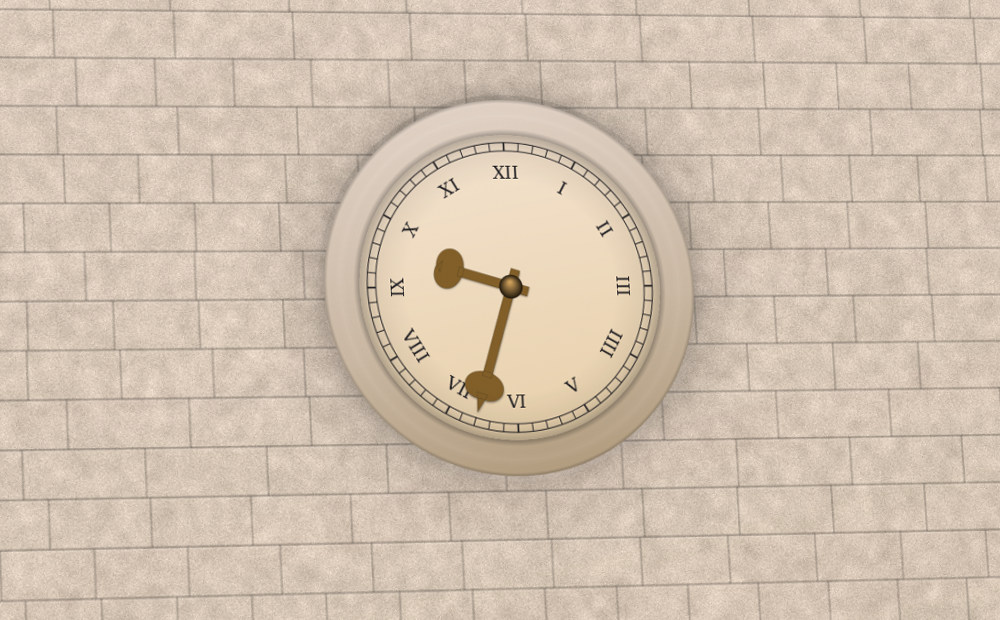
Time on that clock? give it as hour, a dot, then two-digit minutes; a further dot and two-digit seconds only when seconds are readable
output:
9.33
